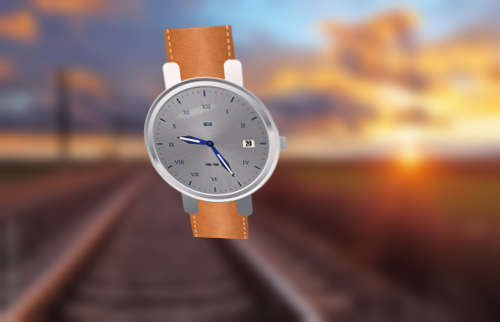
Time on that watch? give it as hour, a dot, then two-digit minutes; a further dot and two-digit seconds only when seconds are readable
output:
9.25
